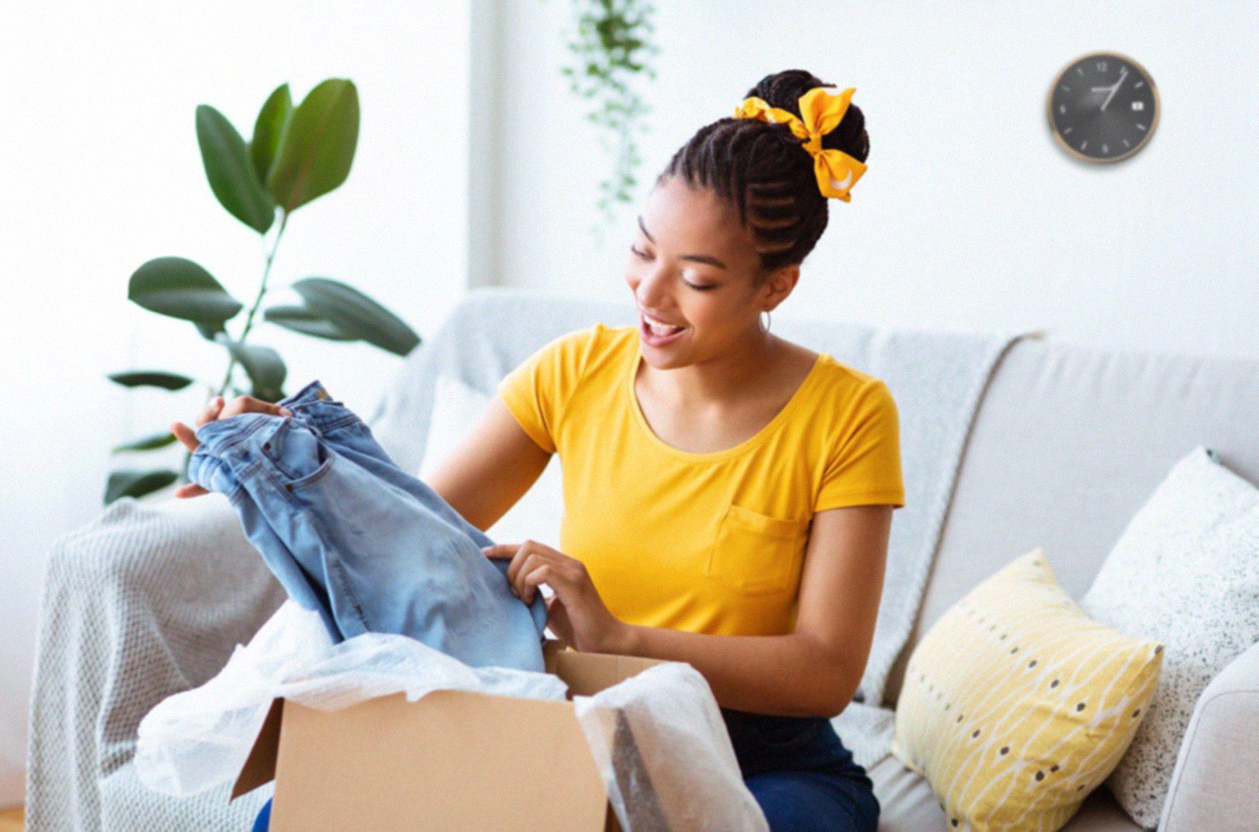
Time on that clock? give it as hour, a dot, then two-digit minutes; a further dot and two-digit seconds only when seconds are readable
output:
1.06
